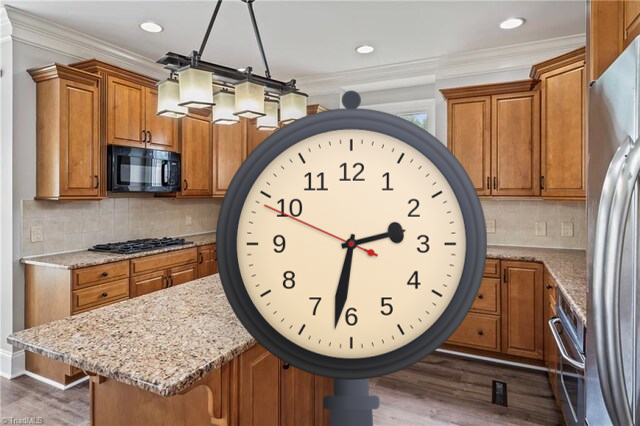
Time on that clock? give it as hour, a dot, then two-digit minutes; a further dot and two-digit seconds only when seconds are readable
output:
2.31.49
